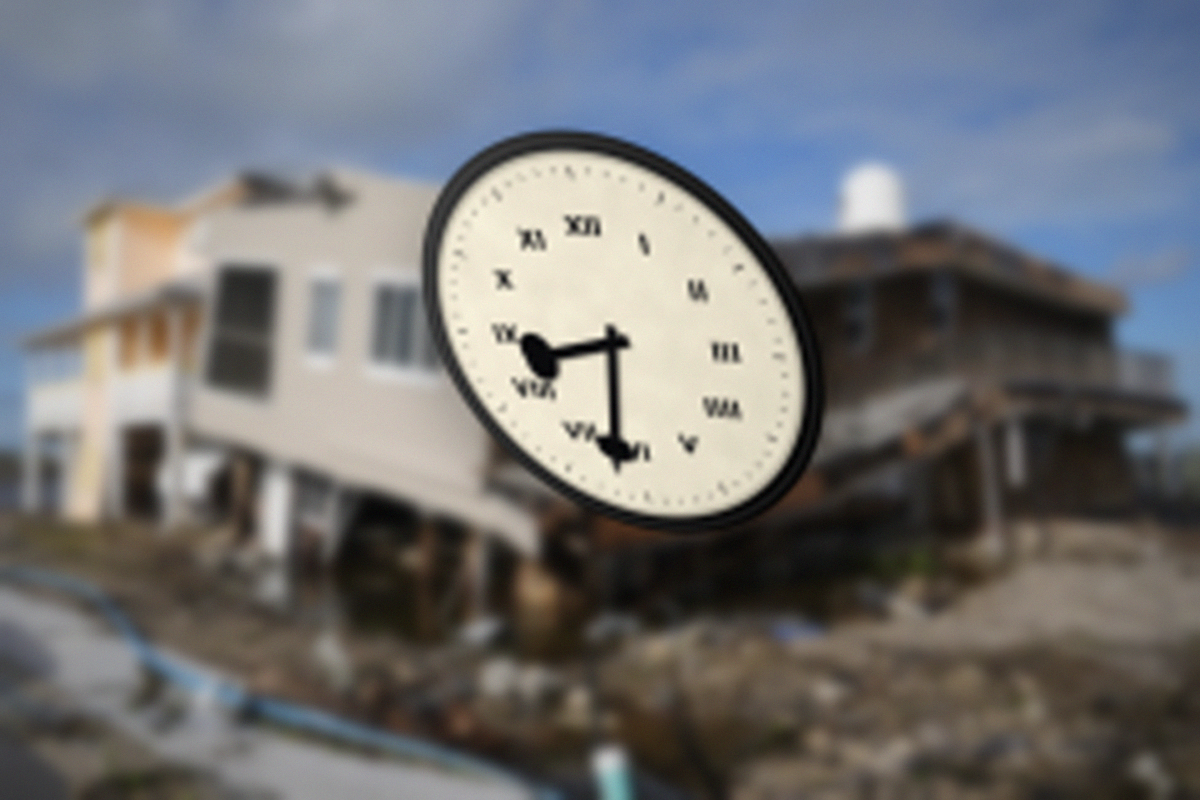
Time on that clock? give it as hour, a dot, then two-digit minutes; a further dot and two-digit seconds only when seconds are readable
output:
8.32
